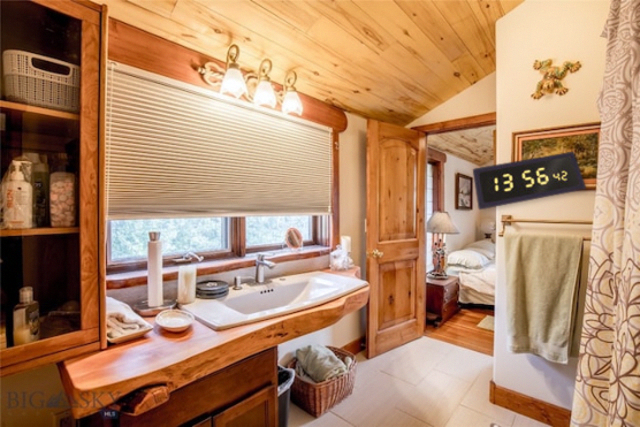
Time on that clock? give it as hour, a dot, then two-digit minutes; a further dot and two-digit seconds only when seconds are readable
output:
13.56.42
